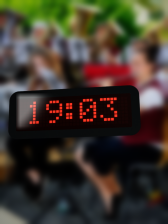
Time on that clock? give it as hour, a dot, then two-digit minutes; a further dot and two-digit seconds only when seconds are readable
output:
19.03
